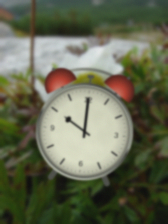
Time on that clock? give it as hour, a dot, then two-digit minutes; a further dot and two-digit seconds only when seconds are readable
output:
10.00
